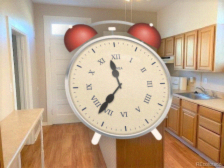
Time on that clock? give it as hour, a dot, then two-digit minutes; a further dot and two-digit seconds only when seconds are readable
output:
11.37
